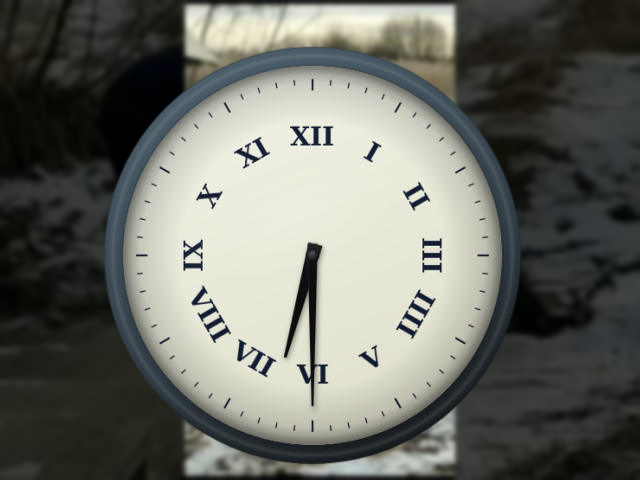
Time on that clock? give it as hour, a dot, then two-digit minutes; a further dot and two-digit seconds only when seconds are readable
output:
6.30
